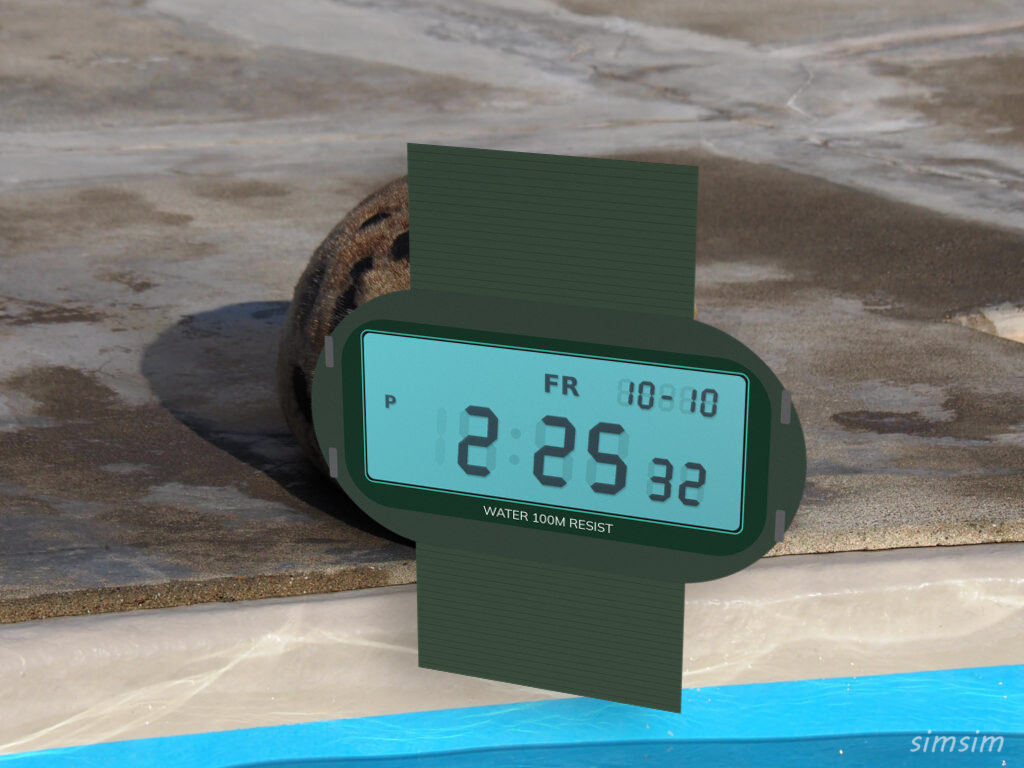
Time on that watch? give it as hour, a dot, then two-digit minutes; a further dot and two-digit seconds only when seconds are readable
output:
2.25.32
